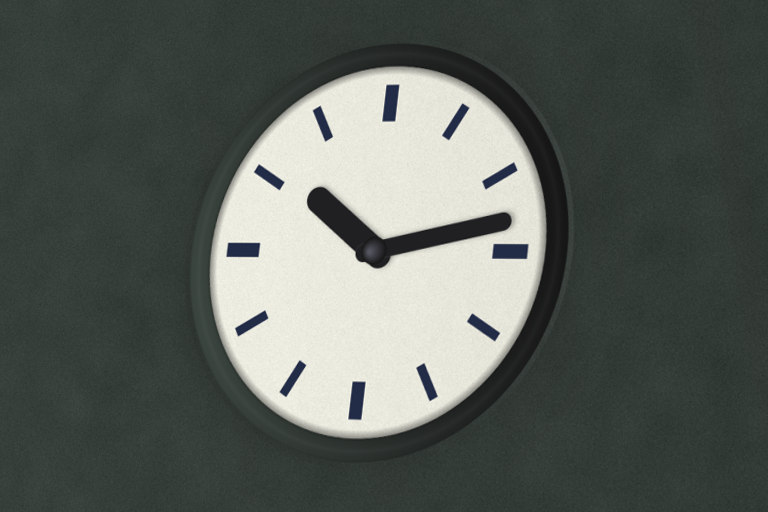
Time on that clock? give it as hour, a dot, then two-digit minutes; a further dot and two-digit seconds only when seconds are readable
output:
10.13
